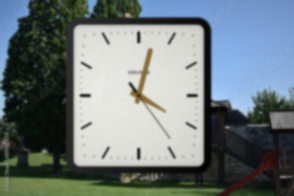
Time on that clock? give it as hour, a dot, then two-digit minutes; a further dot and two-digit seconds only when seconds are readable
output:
4.02.24
